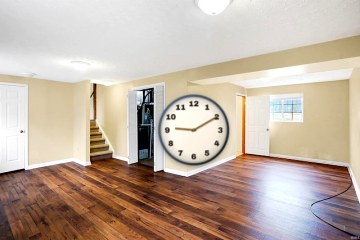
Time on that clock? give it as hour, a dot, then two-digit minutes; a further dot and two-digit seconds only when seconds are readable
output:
9.10
